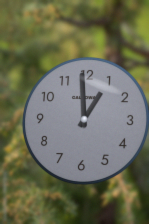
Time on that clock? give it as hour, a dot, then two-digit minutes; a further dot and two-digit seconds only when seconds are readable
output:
12.59
